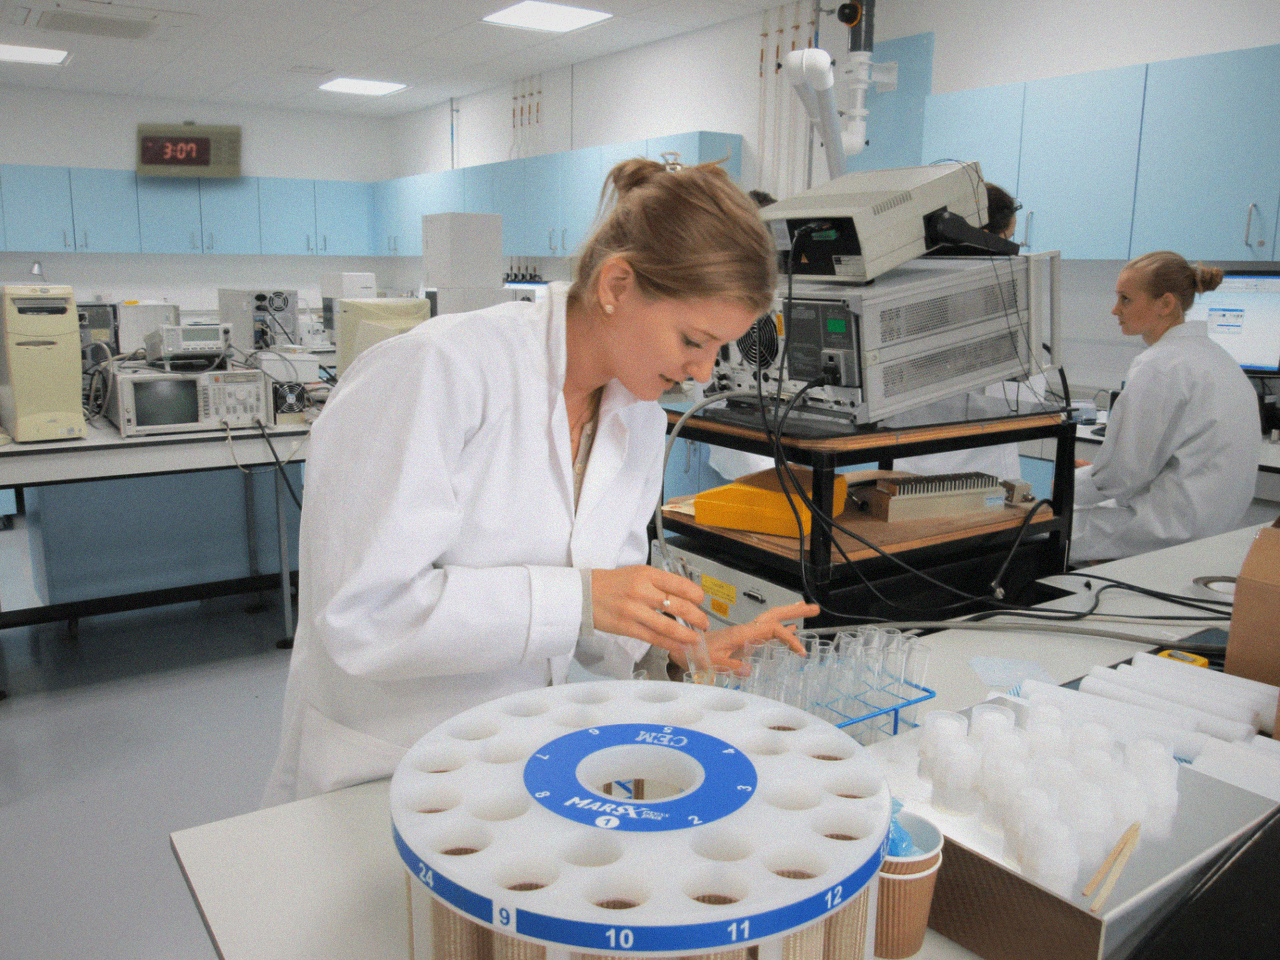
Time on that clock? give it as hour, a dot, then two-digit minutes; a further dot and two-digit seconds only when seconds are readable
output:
3.07
